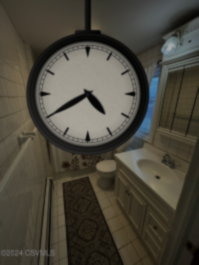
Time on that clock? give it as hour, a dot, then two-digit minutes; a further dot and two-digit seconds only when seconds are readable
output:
4.40
